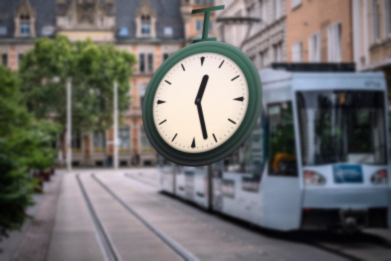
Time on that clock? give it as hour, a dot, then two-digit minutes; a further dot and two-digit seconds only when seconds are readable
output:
12.27
